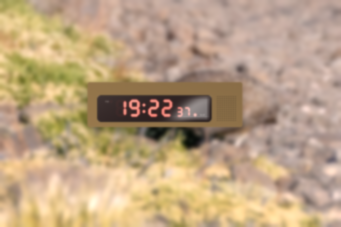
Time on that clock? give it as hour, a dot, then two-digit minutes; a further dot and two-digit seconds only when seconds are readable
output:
19.22
